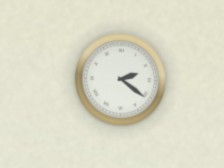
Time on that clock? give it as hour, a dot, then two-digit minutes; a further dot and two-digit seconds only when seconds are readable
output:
2.21
